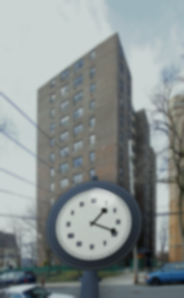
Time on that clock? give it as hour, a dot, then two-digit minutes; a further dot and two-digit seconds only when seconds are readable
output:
1.19
